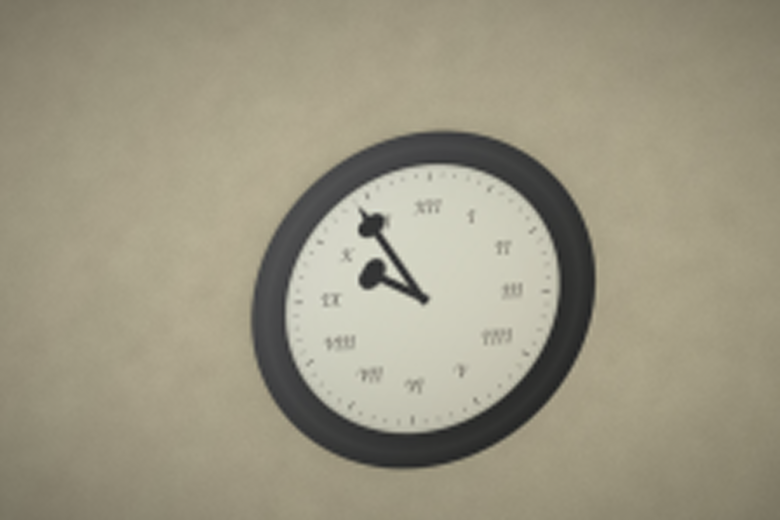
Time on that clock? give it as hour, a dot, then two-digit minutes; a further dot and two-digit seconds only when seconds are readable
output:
9.54
